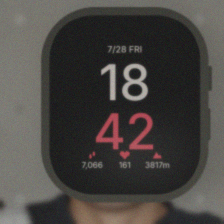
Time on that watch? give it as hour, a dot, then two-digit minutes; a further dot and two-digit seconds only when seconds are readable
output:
18.42
